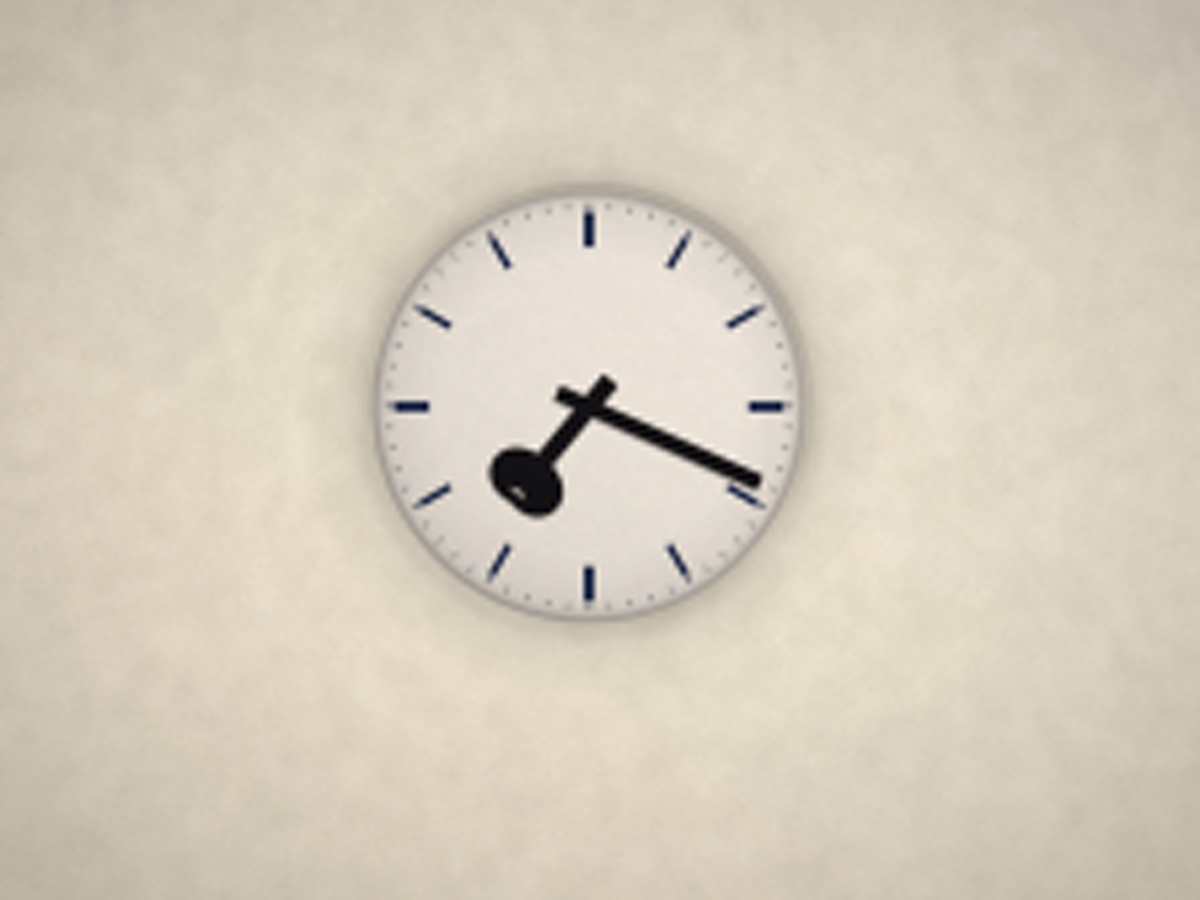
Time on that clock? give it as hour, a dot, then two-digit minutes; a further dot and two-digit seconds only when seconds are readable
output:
7.19
